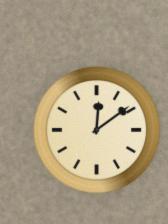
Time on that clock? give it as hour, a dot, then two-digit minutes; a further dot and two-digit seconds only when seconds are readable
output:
12.09
